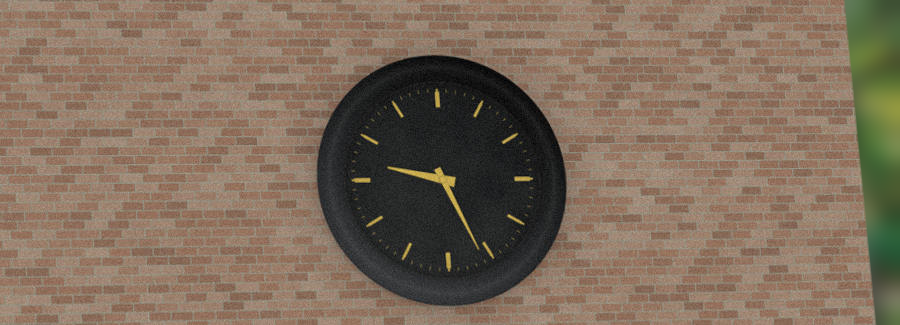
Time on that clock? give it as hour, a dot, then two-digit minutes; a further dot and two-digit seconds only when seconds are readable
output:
9.26
